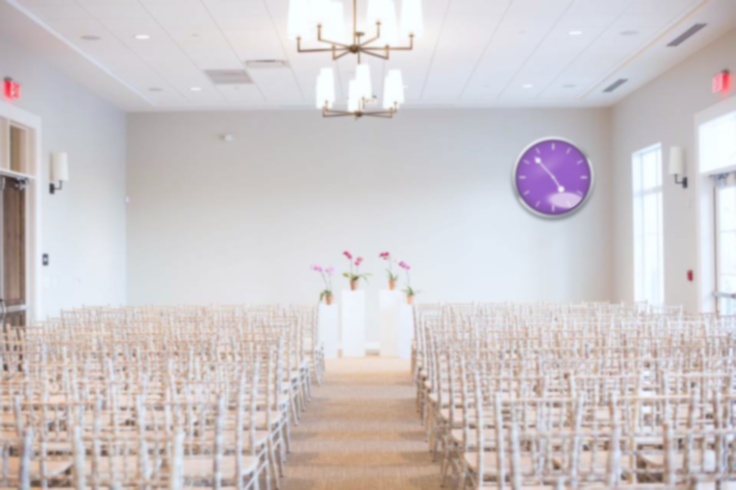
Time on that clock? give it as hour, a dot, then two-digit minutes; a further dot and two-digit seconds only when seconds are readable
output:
4.53
